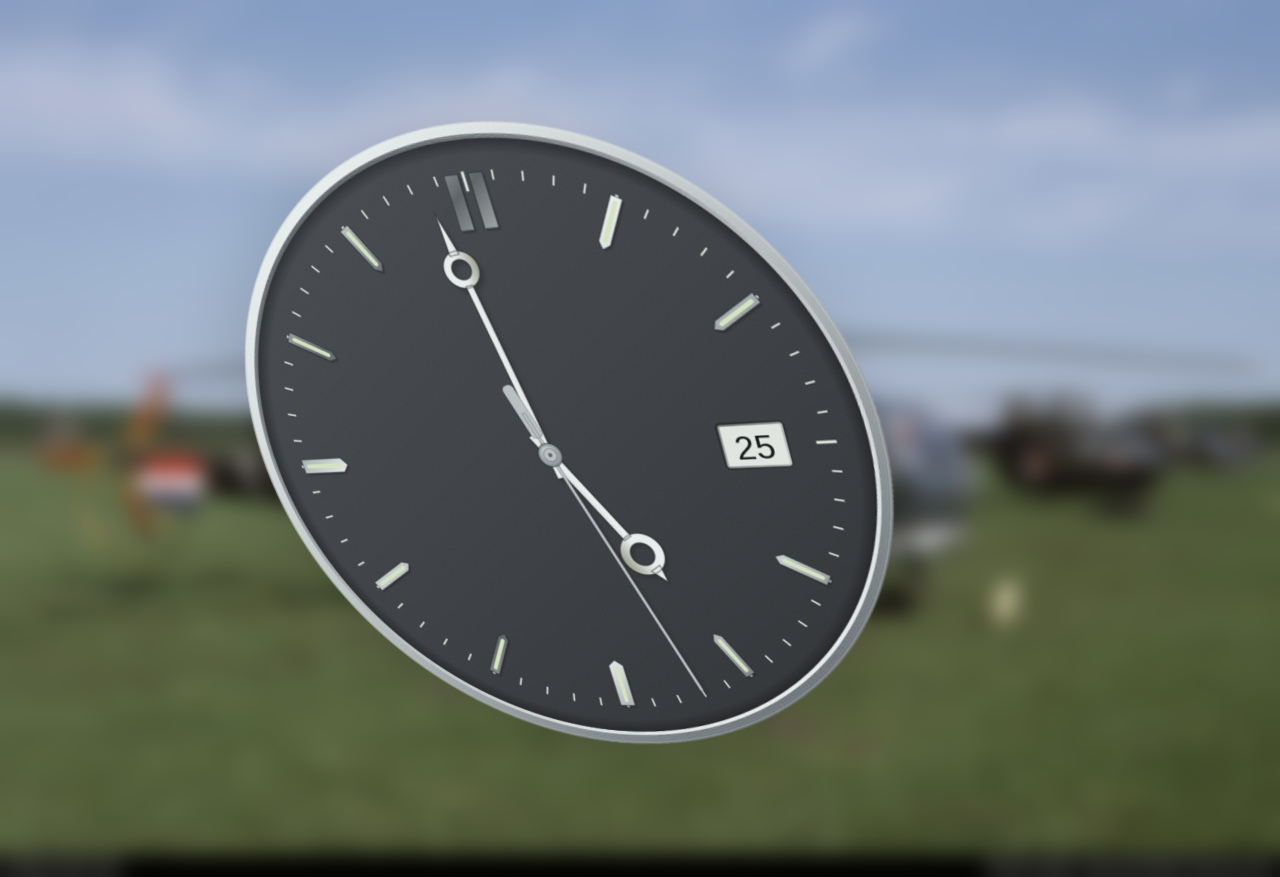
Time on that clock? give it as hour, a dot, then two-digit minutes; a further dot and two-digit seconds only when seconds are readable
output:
4.58.27
